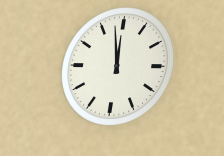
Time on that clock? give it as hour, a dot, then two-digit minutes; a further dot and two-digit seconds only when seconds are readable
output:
11.58
